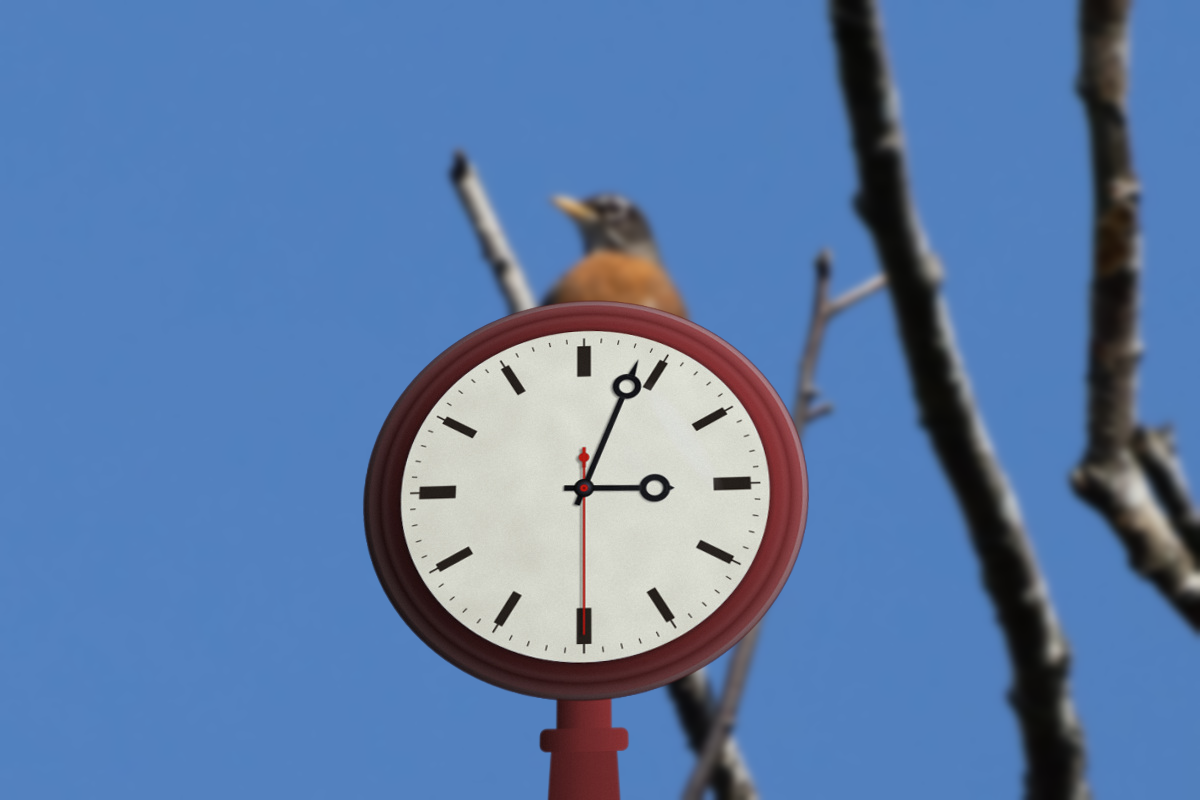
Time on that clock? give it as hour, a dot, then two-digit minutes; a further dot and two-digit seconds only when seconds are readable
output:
3.03.30
